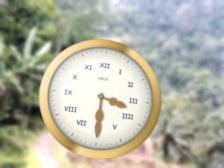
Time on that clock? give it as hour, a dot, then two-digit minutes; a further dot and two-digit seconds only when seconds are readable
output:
3.30
